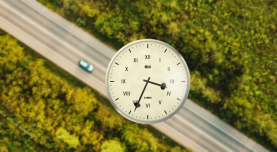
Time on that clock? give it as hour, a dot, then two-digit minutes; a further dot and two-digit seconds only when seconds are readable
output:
3.34
